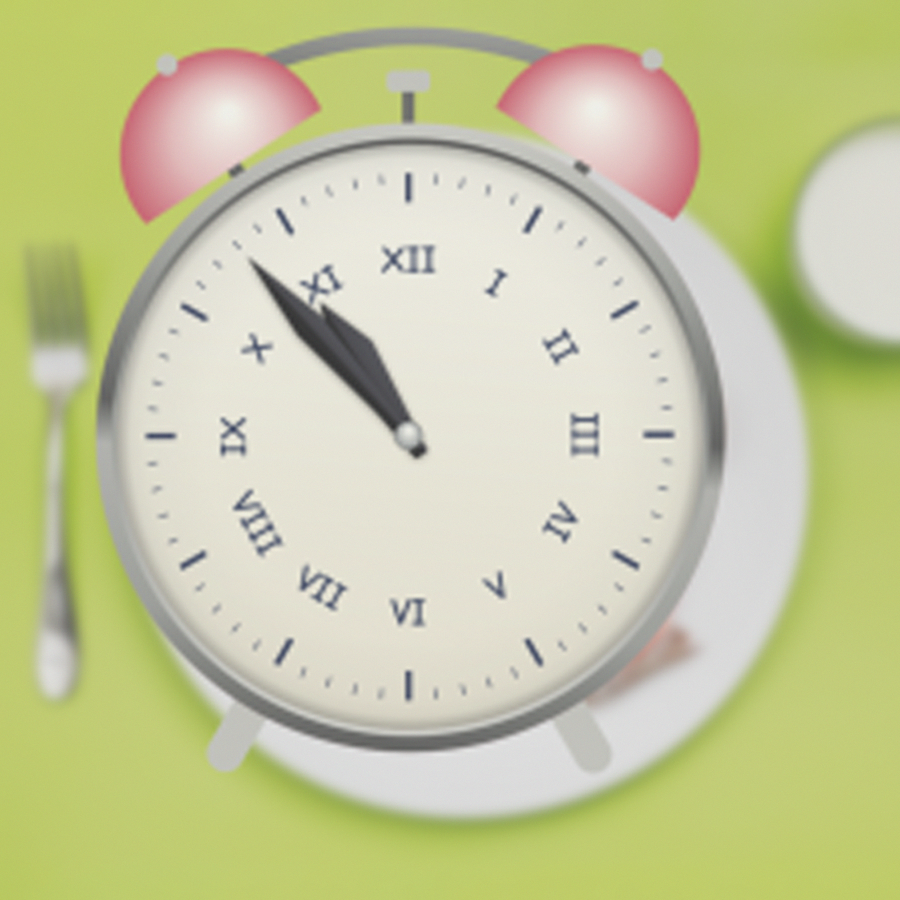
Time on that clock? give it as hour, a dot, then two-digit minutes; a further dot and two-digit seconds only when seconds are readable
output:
10.53
